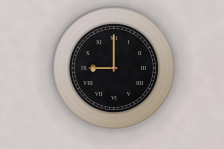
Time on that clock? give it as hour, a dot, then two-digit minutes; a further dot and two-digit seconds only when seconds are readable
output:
9.00
